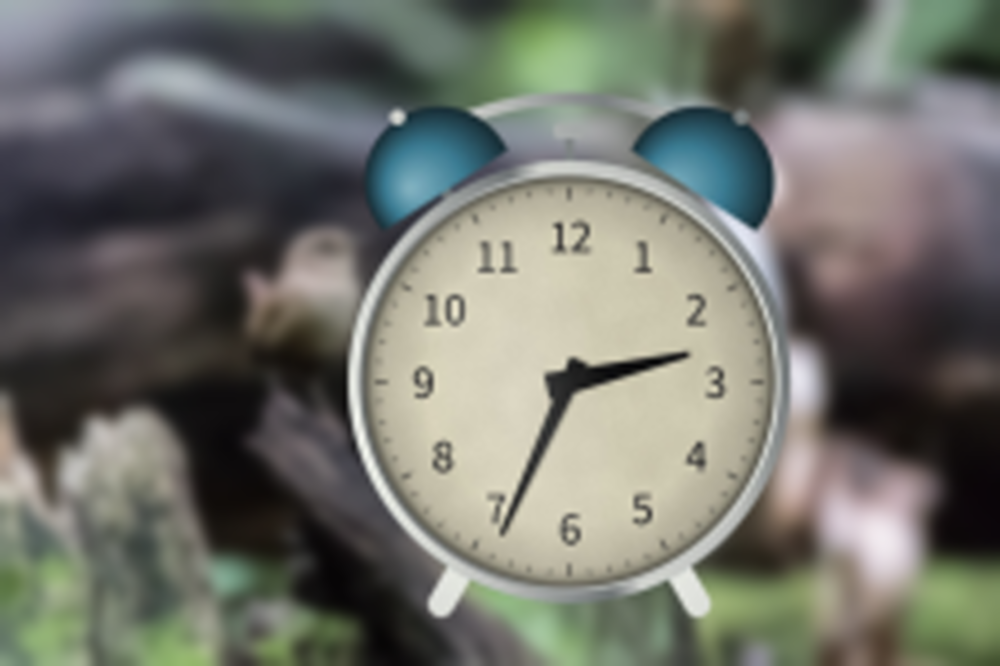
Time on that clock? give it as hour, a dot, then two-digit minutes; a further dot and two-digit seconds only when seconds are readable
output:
2.34
